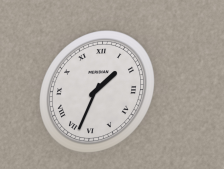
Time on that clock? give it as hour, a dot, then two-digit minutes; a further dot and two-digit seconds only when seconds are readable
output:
1.33
